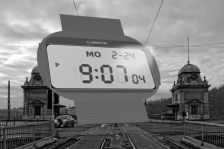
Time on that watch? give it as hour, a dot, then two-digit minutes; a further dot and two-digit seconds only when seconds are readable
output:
9.07.04
